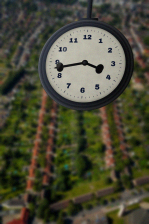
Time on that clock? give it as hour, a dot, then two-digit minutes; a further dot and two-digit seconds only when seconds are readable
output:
3.43
